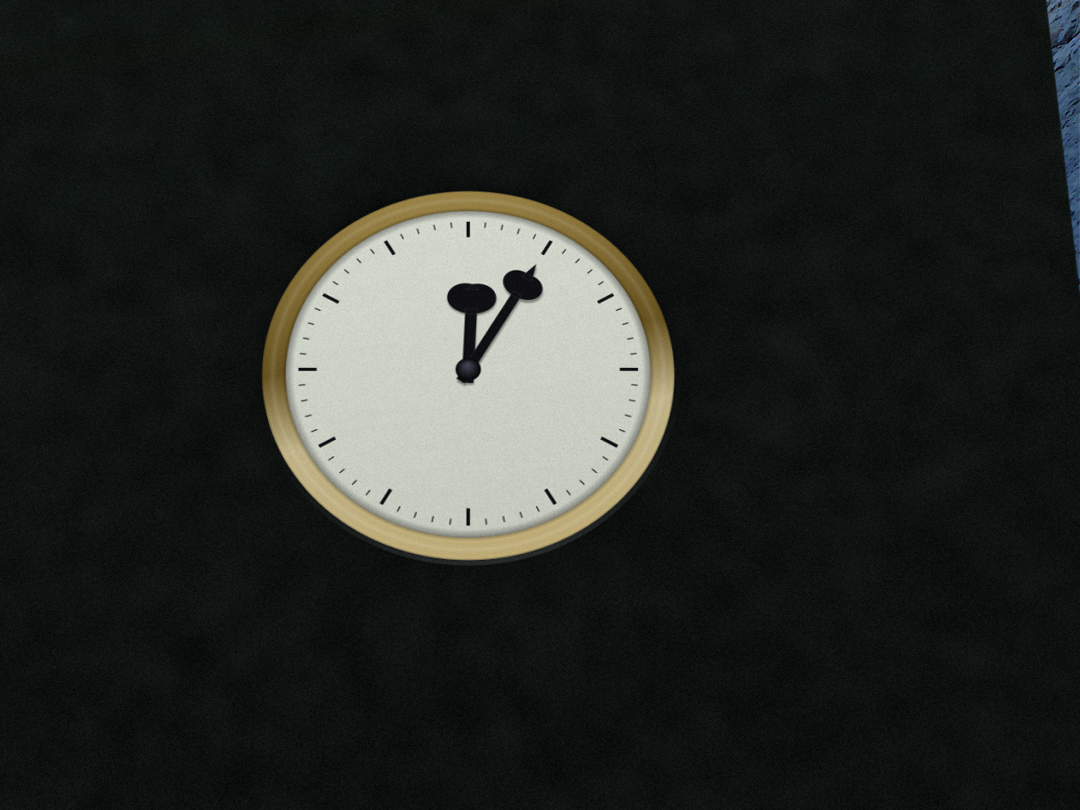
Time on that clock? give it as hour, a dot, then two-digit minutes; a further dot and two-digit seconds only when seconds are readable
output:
12.05
